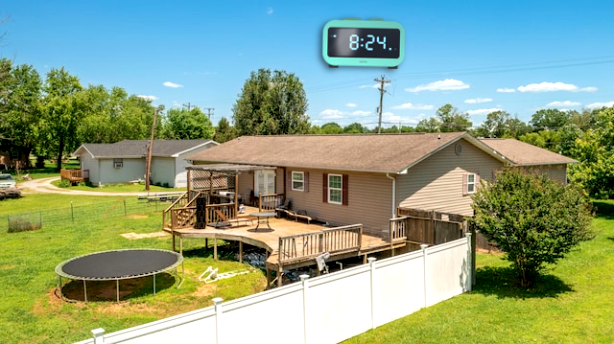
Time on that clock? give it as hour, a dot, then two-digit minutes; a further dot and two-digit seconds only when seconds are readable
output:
8.24
